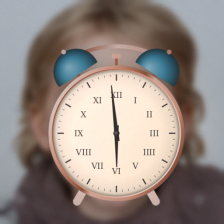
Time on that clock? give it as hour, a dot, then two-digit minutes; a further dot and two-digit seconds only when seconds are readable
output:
5.59
